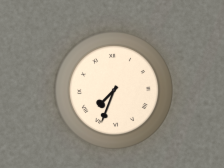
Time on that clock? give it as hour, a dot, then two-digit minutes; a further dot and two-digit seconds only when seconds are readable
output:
7.34
